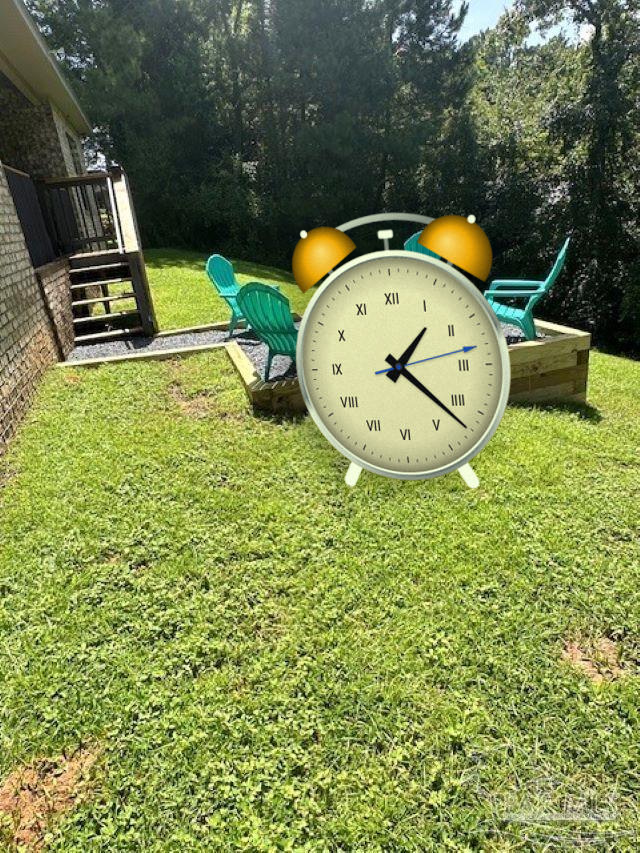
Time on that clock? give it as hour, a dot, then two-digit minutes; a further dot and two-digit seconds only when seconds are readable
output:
1.22.13
